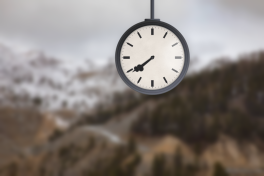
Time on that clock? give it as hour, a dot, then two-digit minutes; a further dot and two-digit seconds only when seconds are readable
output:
7.39
